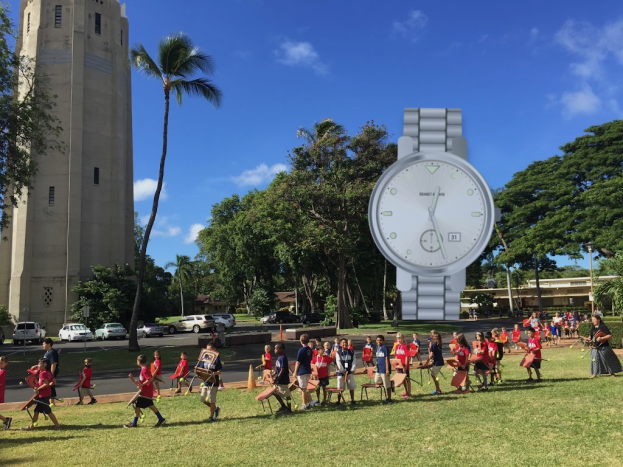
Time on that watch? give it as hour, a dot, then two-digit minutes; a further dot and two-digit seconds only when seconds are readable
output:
12.27
